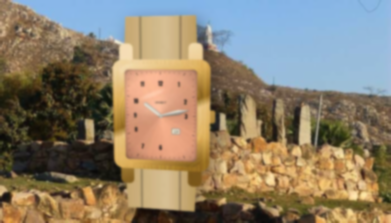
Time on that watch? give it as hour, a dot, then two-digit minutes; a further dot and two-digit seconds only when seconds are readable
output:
10.13
